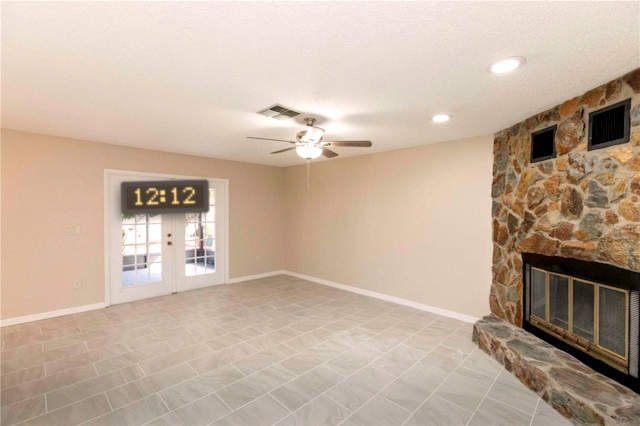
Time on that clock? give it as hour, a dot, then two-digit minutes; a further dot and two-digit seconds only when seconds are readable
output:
12.12
